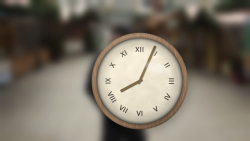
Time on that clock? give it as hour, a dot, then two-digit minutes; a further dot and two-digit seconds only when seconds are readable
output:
8.04
